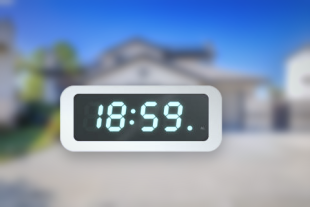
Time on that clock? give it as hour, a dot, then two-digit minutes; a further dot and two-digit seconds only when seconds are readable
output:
18.59
